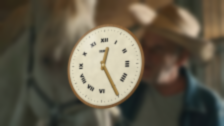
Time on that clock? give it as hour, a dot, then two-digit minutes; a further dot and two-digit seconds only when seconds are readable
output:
12.25
